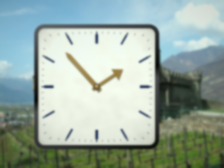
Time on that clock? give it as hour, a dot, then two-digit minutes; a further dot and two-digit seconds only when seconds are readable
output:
1.53
